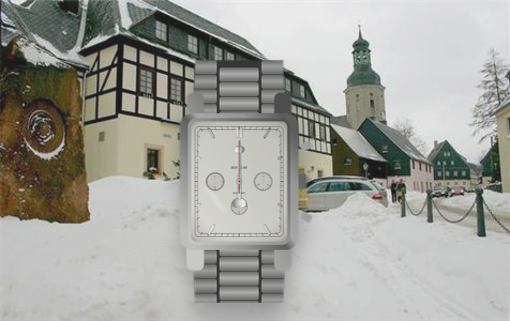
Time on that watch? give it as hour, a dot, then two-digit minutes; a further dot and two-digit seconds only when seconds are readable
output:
6.00
